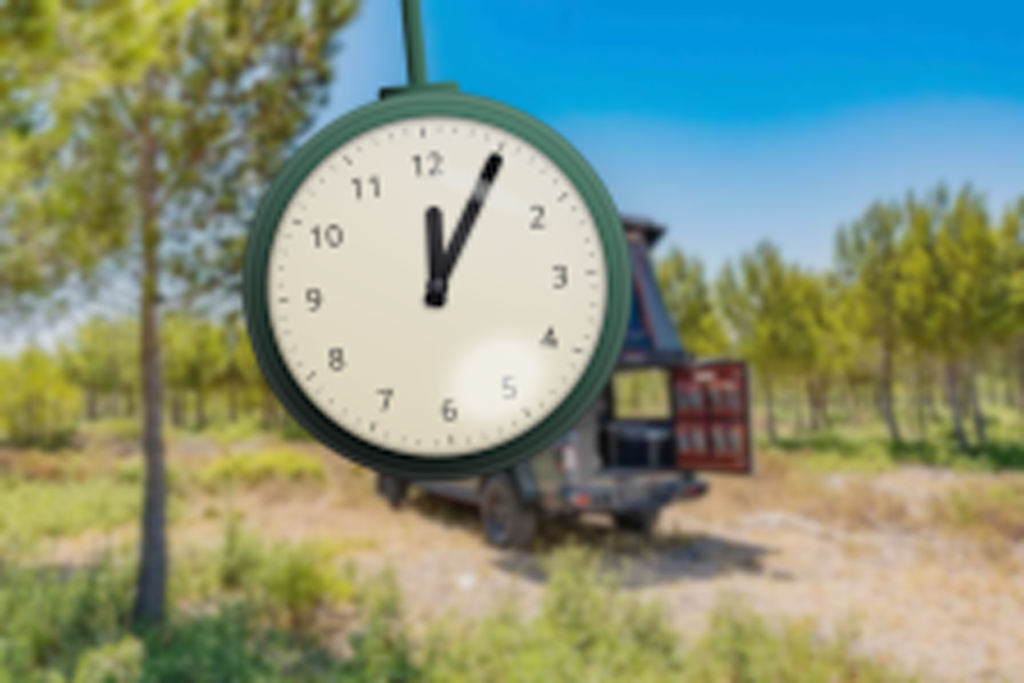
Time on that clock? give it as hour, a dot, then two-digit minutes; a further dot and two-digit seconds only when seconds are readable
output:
12.05
